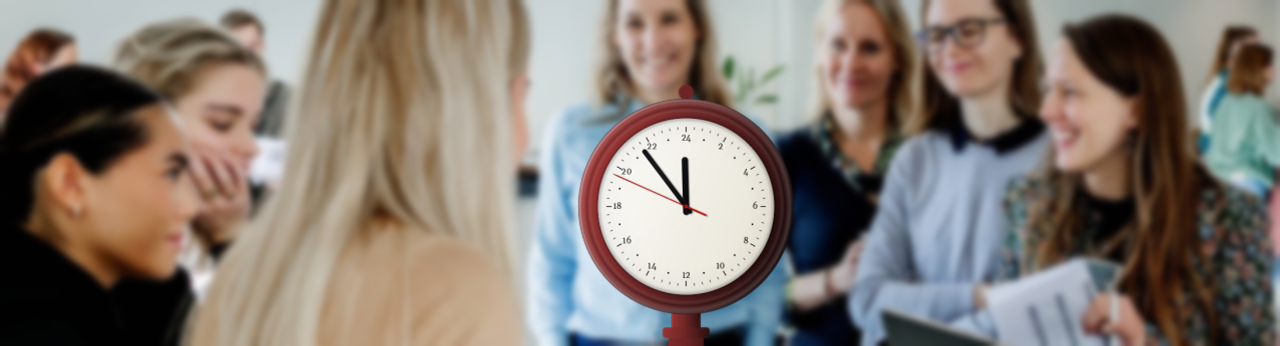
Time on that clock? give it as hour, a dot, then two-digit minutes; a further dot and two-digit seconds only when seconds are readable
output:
23.53.49
